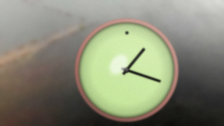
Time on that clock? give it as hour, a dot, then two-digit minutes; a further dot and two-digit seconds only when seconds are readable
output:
1.18
